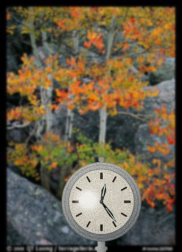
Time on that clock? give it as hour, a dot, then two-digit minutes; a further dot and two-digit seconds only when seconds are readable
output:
12.24
